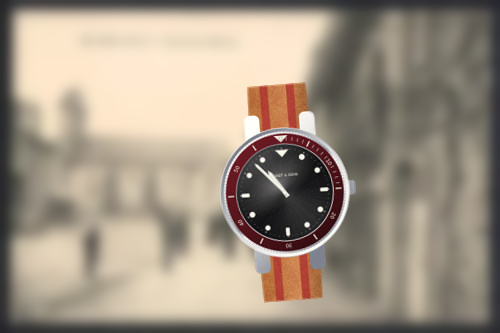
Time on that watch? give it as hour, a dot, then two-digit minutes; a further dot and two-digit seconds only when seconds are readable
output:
10.53
